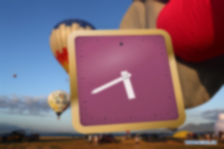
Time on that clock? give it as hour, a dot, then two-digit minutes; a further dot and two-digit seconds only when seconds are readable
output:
5.41
